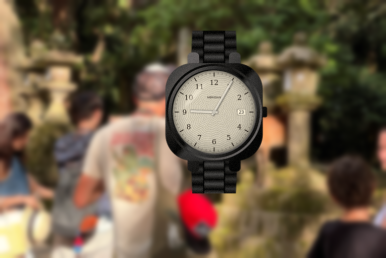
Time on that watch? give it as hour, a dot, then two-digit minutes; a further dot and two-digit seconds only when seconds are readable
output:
9.05
